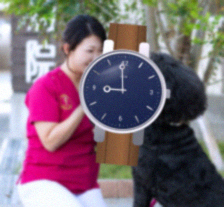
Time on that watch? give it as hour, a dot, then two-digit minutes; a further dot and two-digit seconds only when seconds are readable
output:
8.59
